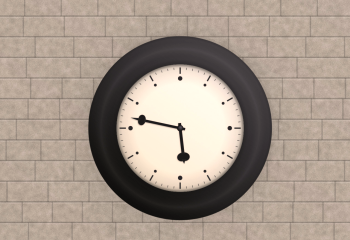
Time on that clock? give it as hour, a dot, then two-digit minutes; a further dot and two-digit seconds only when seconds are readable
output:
5.47
